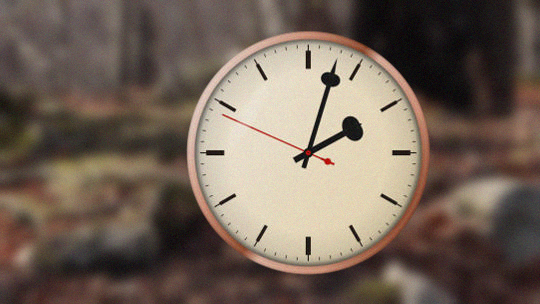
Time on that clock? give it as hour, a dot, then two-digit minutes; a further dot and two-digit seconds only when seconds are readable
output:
2.02.49
